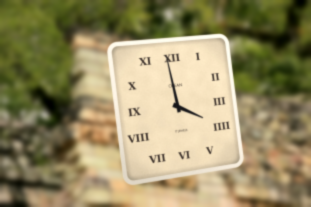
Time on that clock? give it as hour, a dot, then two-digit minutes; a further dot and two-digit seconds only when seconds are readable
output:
3.59
